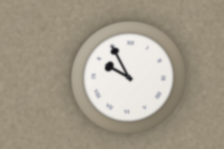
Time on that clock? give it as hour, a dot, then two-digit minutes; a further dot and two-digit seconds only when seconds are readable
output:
9.55
